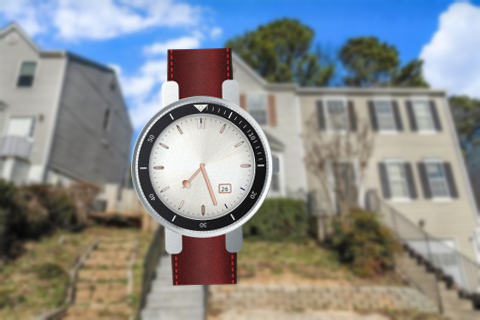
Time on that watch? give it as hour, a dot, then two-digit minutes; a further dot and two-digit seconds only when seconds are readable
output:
7.27
